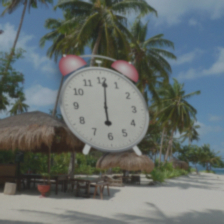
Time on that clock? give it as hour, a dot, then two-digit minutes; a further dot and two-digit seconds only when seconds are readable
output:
6.01
